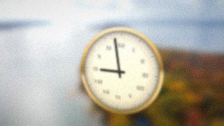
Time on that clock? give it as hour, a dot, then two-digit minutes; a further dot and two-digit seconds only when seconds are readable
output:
8.58
